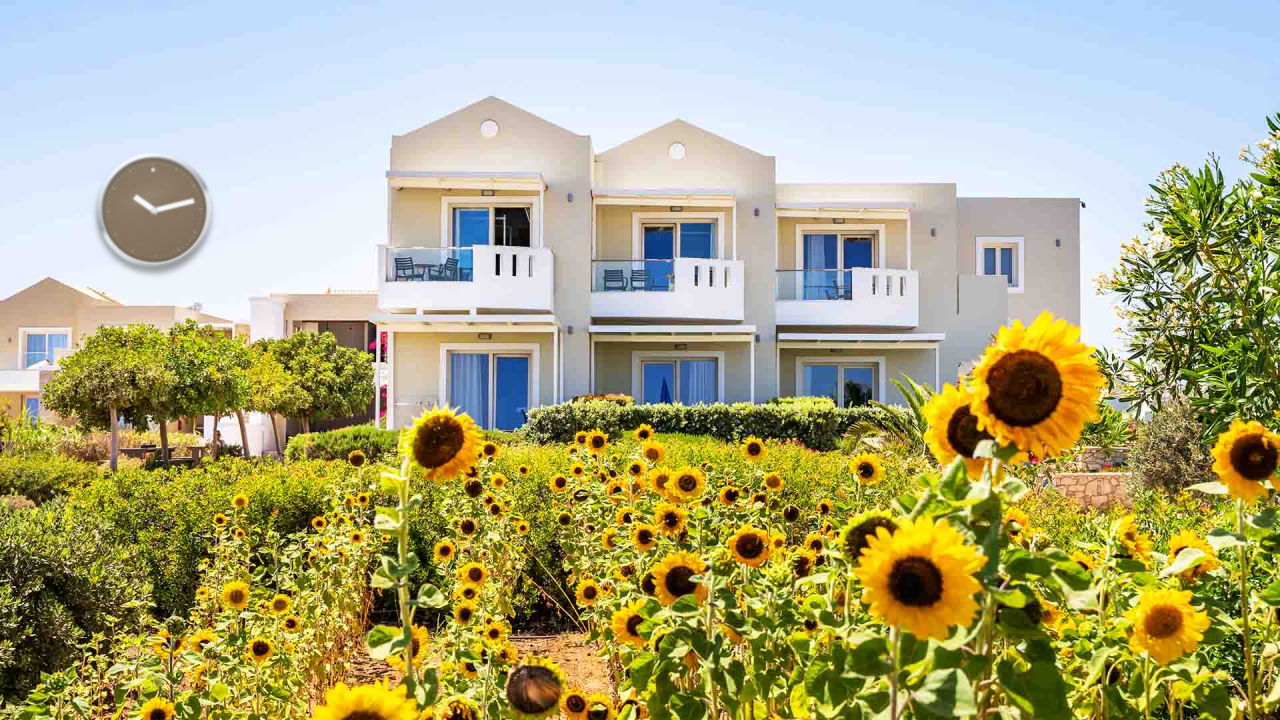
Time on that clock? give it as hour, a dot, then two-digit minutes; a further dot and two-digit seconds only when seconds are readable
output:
10.13
